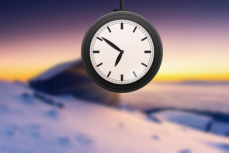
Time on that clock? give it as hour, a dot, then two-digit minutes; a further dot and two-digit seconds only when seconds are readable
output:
6.51
